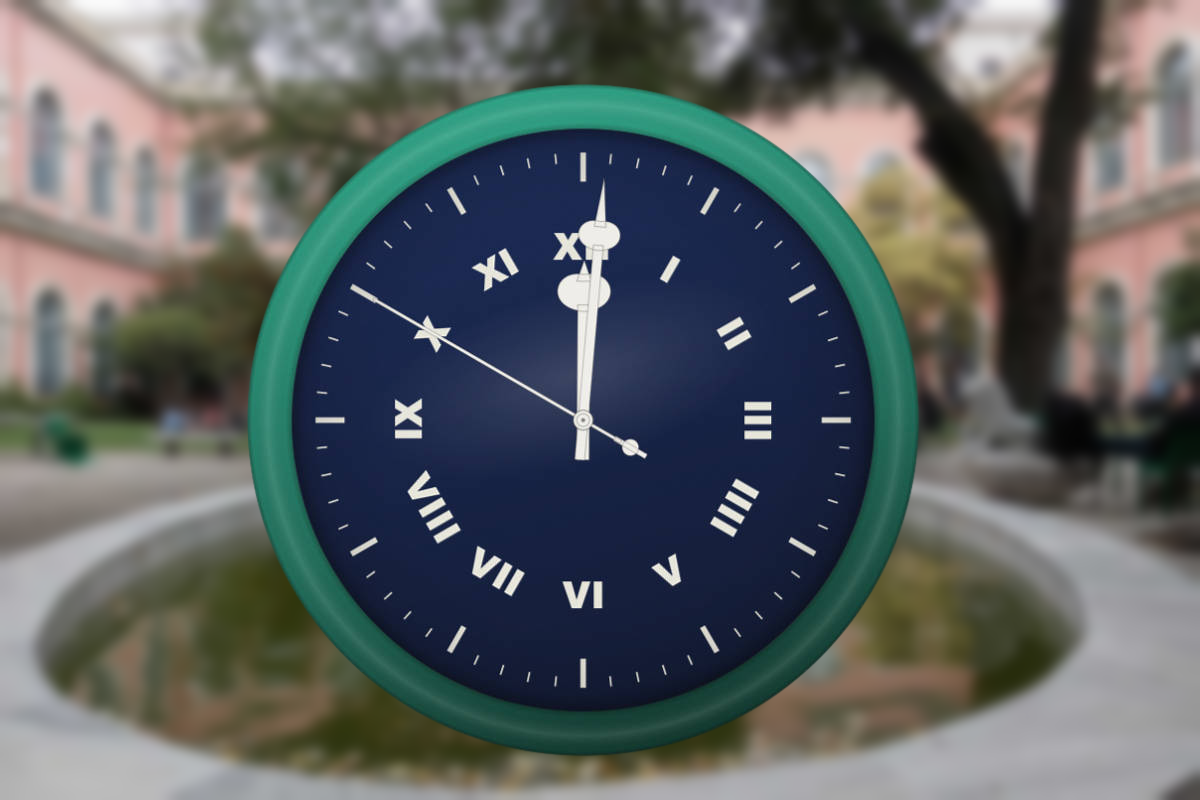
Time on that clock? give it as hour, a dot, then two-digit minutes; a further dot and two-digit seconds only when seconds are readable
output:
12.00.50
